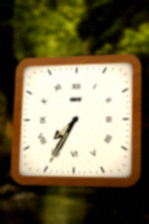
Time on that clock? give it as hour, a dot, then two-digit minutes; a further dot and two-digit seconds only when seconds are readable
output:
7.35
